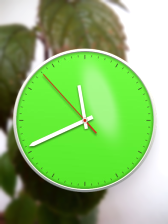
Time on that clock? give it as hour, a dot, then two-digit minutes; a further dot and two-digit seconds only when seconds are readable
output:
11.40.53
